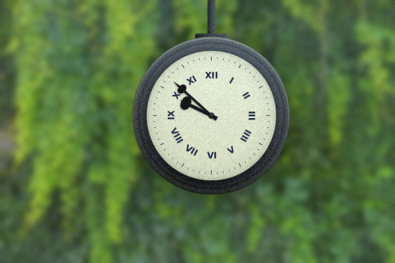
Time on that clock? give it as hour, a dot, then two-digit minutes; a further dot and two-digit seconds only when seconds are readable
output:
9.52
